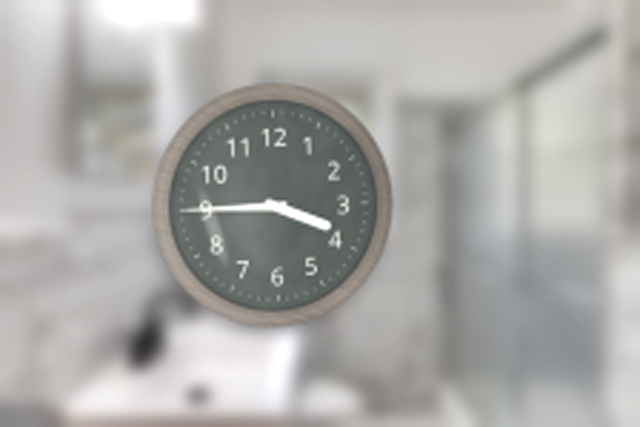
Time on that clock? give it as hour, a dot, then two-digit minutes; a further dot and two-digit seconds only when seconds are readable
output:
3.45
